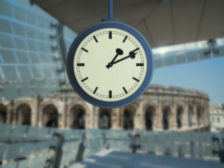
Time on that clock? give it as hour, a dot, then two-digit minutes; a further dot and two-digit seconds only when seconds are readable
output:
1.11
